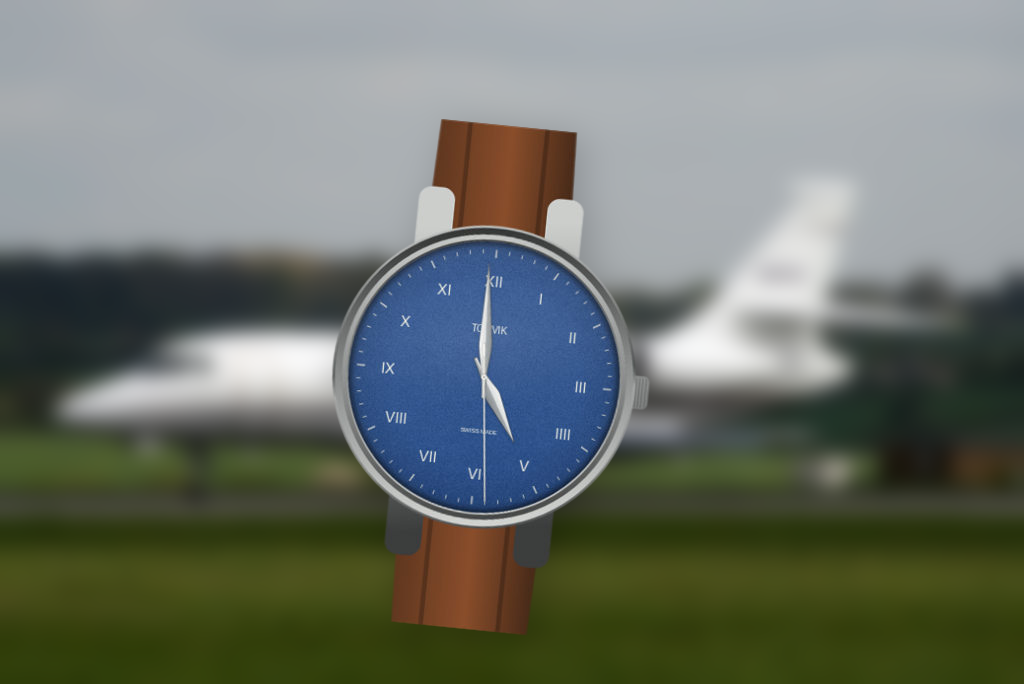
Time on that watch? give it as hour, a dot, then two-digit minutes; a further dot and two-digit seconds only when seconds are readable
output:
4.59.29
